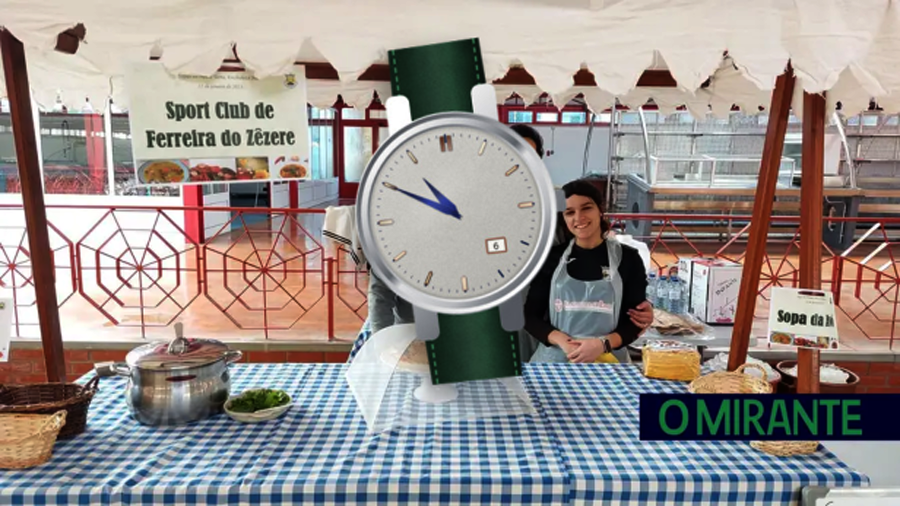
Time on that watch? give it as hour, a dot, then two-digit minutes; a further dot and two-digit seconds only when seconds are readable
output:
10.50
